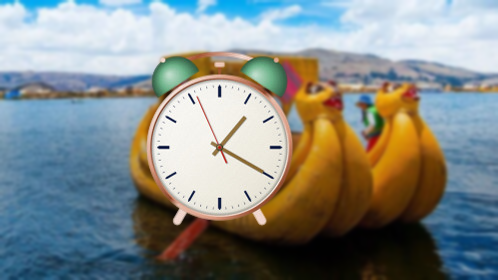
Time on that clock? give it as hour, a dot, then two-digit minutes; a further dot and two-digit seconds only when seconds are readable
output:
1.19.56
